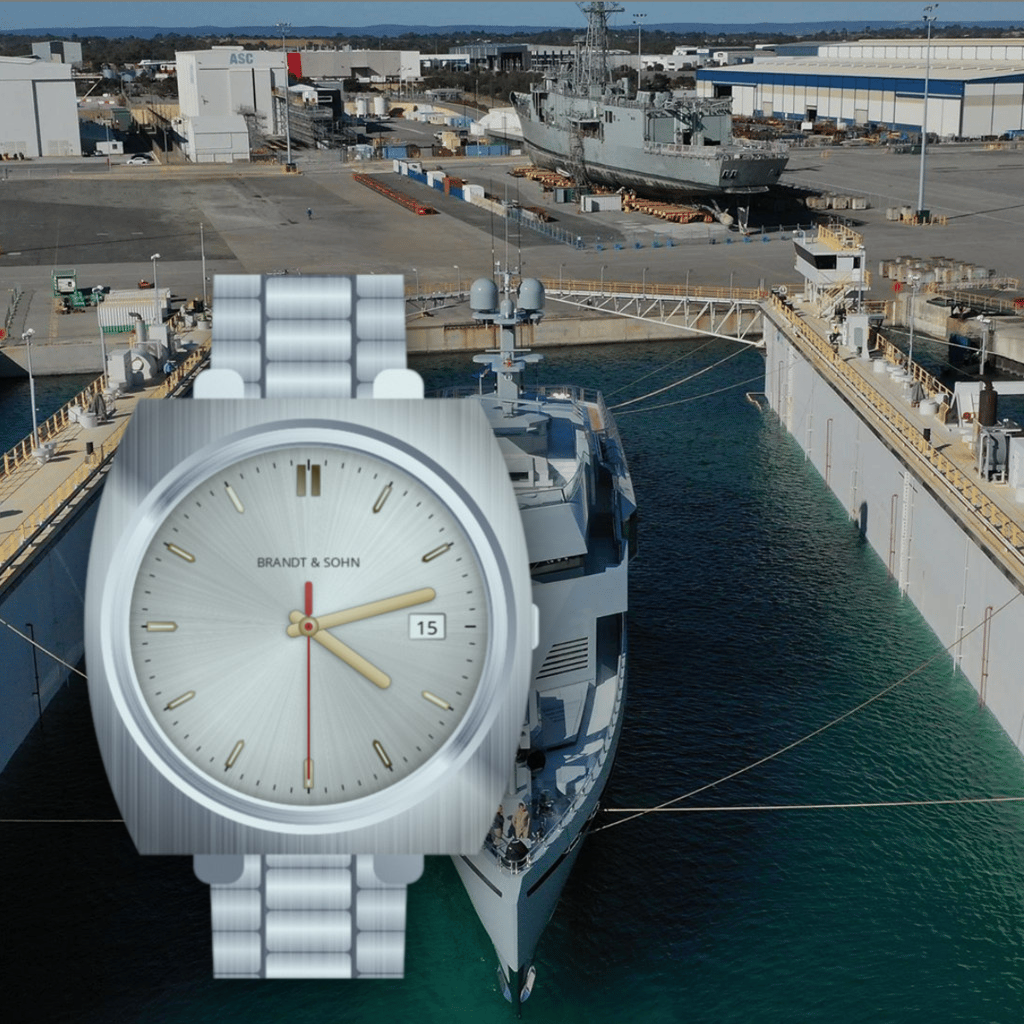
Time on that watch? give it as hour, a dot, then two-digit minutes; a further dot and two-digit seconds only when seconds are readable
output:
4.12.30
